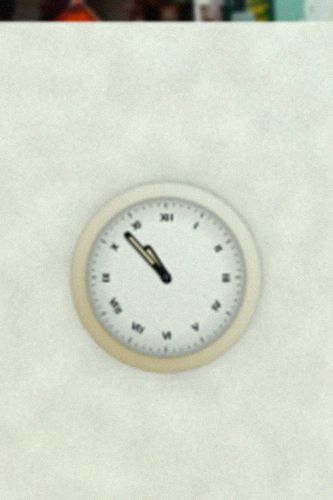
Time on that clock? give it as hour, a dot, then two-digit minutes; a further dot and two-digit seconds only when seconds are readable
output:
10.53
